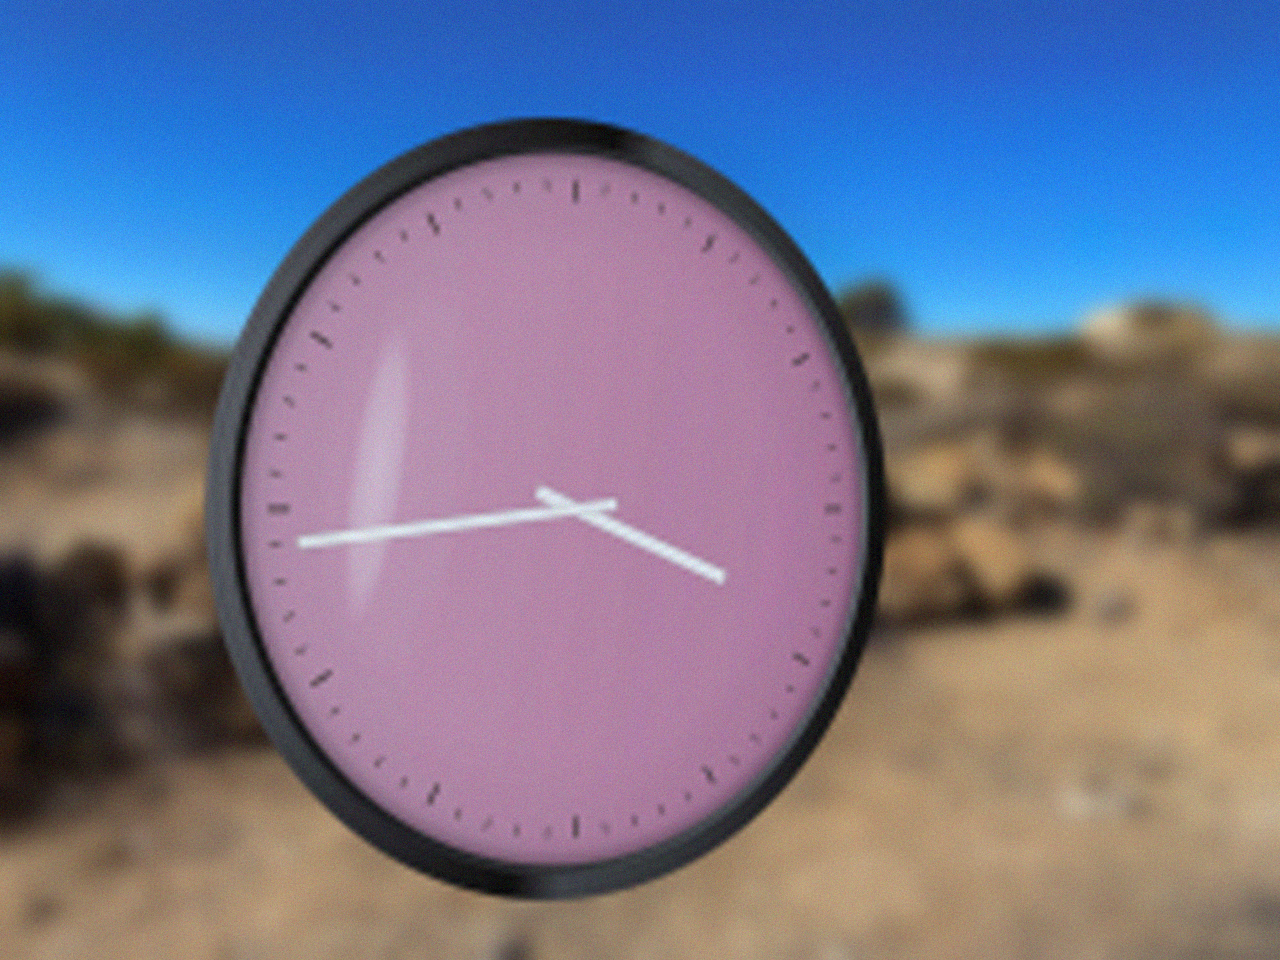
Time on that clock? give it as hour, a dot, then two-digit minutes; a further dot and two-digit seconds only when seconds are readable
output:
3.44
